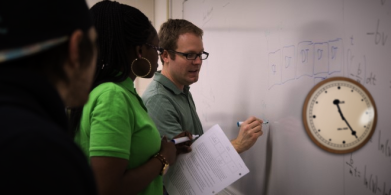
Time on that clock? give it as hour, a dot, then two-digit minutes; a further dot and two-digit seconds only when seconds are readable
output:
11.25
